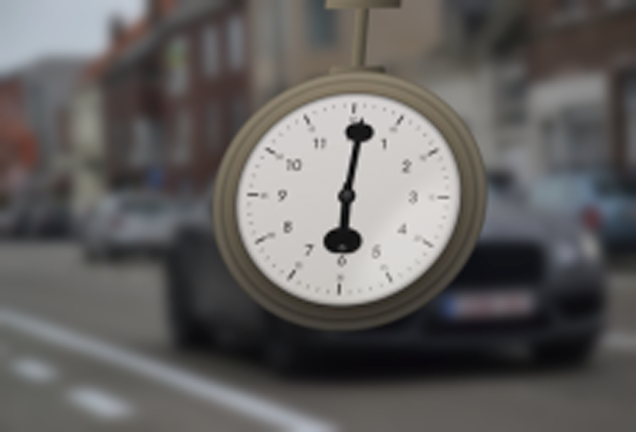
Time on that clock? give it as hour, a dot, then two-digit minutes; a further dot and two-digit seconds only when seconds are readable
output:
6.01
